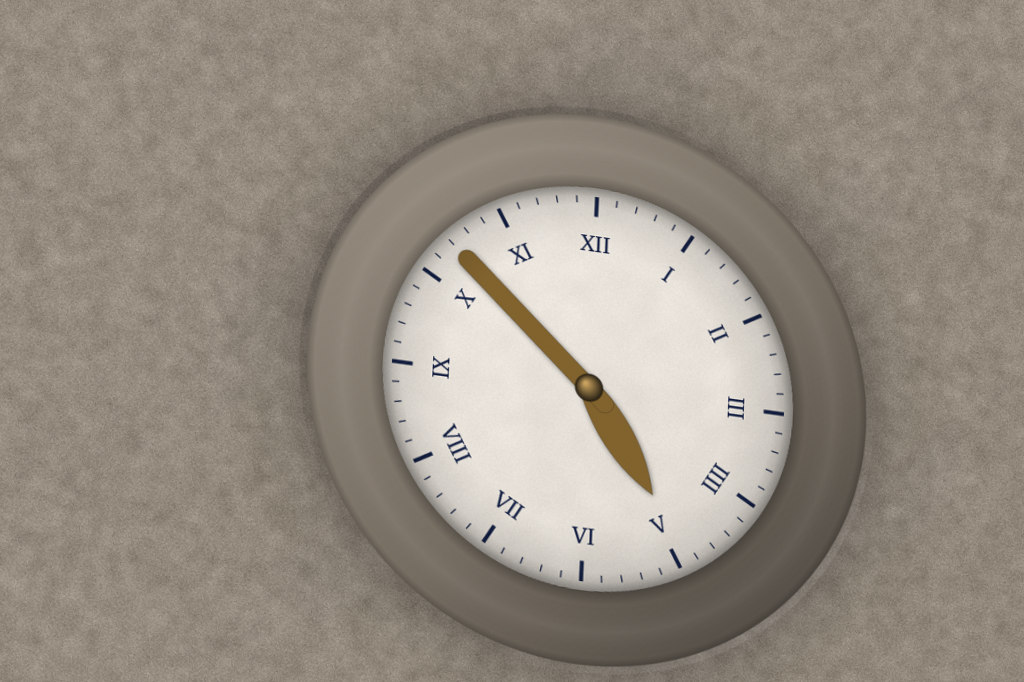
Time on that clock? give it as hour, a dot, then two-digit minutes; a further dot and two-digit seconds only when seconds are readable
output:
4.52
